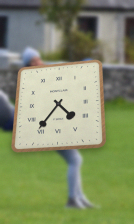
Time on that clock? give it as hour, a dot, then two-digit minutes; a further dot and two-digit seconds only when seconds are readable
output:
4.36
